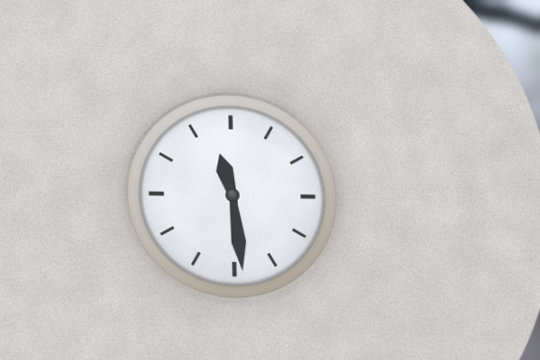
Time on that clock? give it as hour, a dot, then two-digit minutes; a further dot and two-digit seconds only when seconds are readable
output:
11.29
